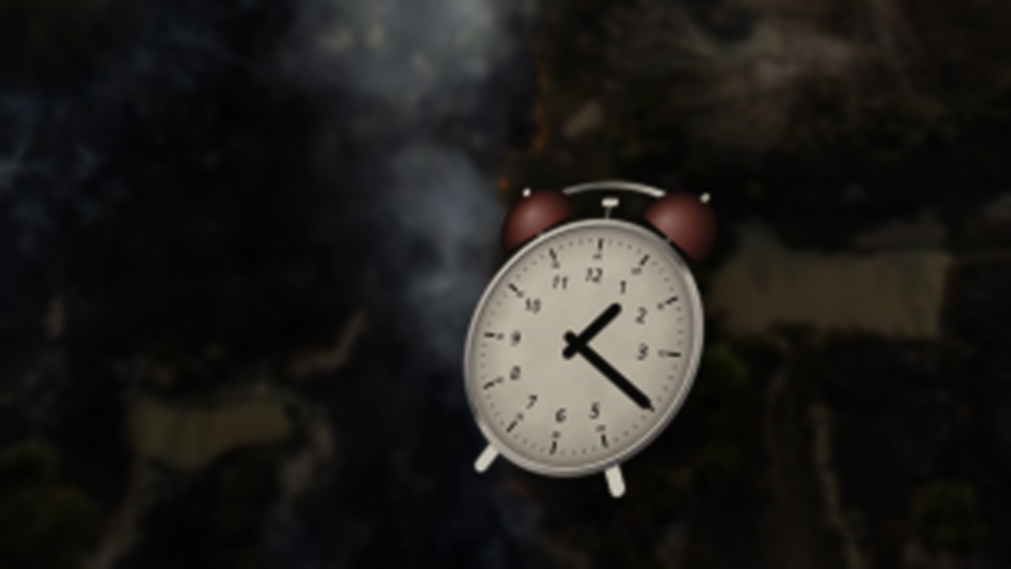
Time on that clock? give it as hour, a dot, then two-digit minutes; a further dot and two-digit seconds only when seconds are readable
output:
1.20
